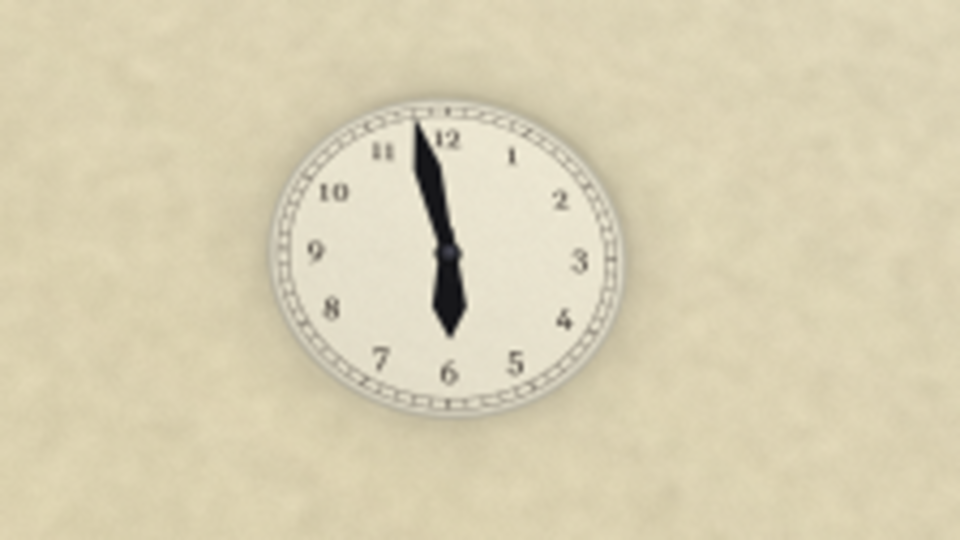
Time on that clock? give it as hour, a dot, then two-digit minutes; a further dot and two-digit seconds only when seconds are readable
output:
5.58
